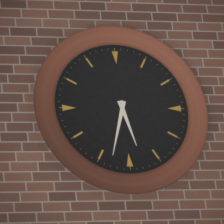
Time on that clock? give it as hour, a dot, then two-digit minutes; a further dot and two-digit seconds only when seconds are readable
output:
5.33
